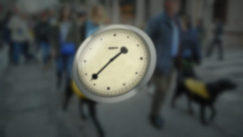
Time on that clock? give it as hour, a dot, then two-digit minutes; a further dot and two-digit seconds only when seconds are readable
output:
1.37
